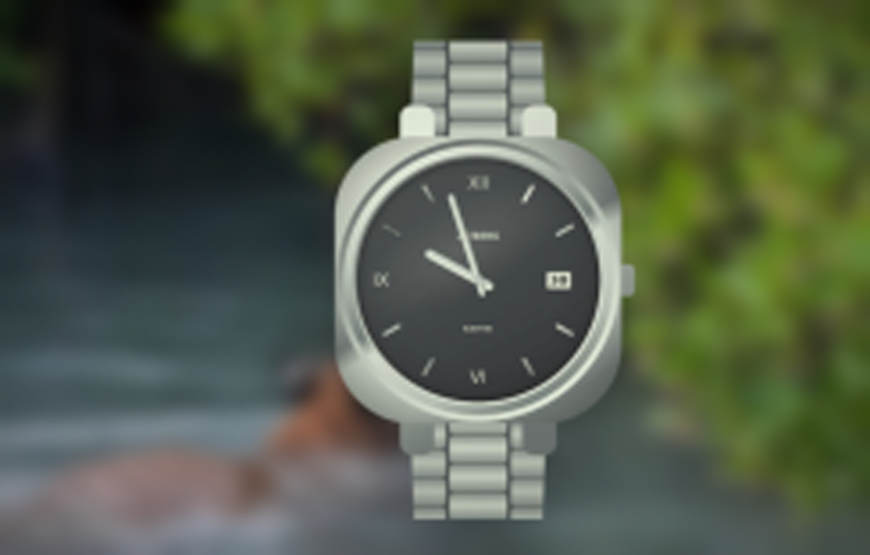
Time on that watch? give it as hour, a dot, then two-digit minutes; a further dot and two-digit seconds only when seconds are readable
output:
9.57
